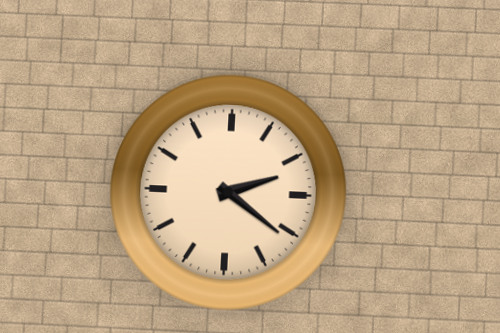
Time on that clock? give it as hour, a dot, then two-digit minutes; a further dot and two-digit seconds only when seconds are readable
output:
2.21
